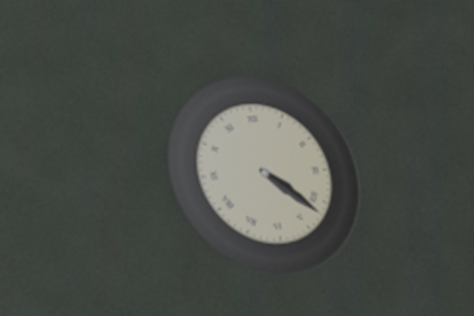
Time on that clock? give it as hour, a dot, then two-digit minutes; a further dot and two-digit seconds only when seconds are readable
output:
4.22
